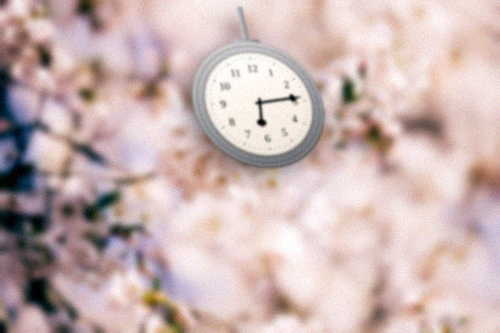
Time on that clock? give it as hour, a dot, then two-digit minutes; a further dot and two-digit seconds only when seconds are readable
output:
6.14
